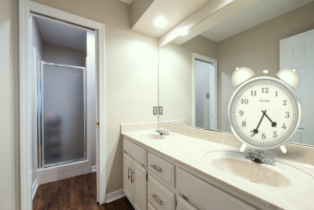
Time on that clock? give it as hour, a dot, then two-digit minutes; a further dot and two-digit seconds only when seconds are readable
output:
4.34
